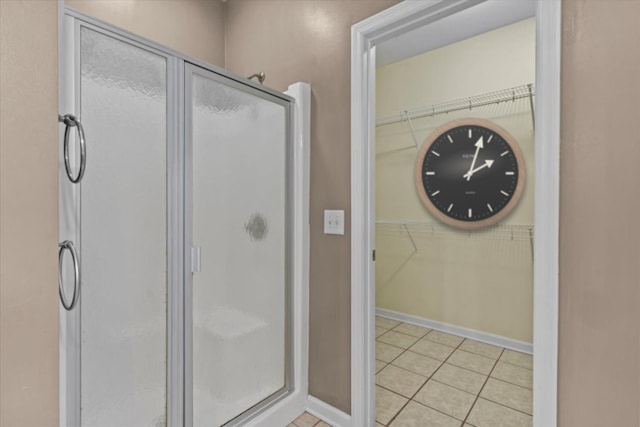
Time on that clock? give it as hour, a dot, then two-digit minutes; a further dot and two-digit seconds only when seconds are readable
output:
2.03
